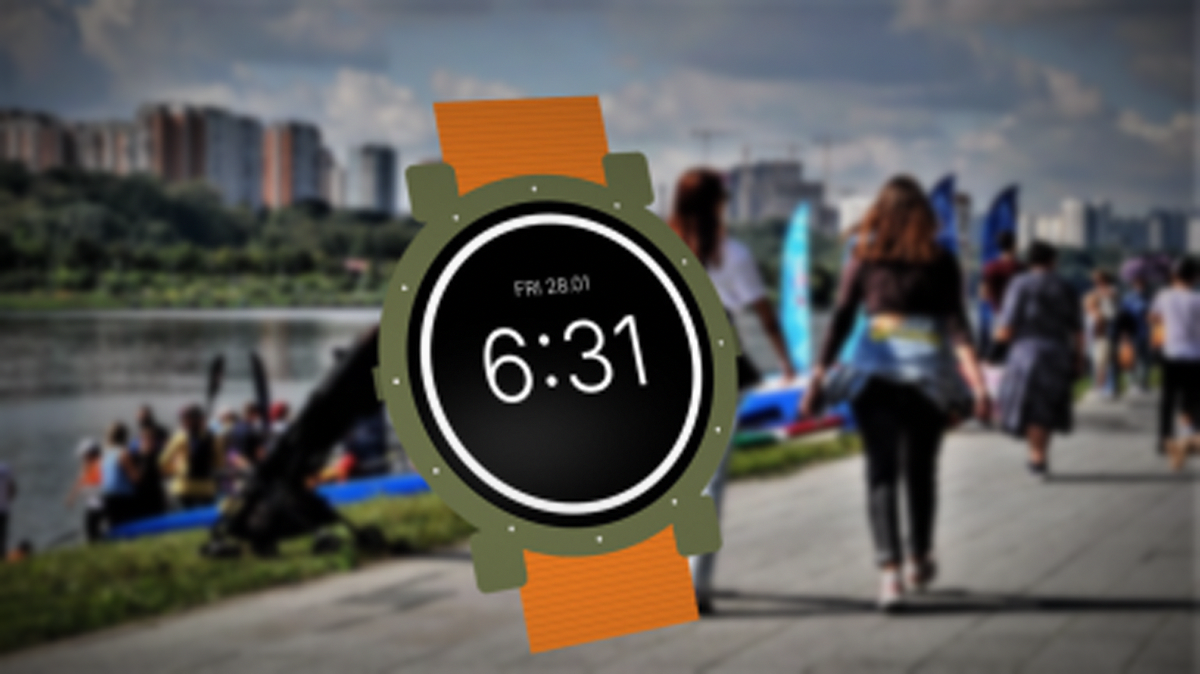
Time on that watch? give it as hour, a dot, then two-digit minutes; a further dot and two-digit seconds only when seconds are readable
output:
6.31
